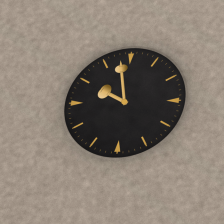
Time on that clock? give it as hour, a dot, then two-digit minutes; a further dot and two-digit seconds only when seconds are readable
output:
9.58
